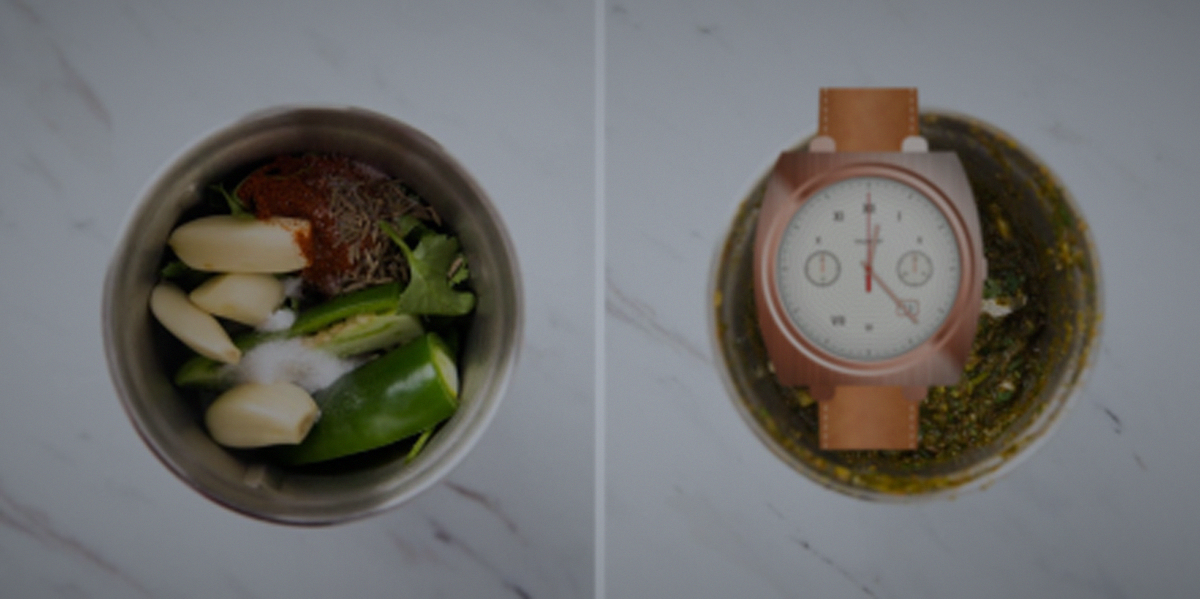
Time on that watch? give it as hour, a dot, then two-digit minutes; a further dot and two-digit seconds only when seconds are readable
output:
12.23
